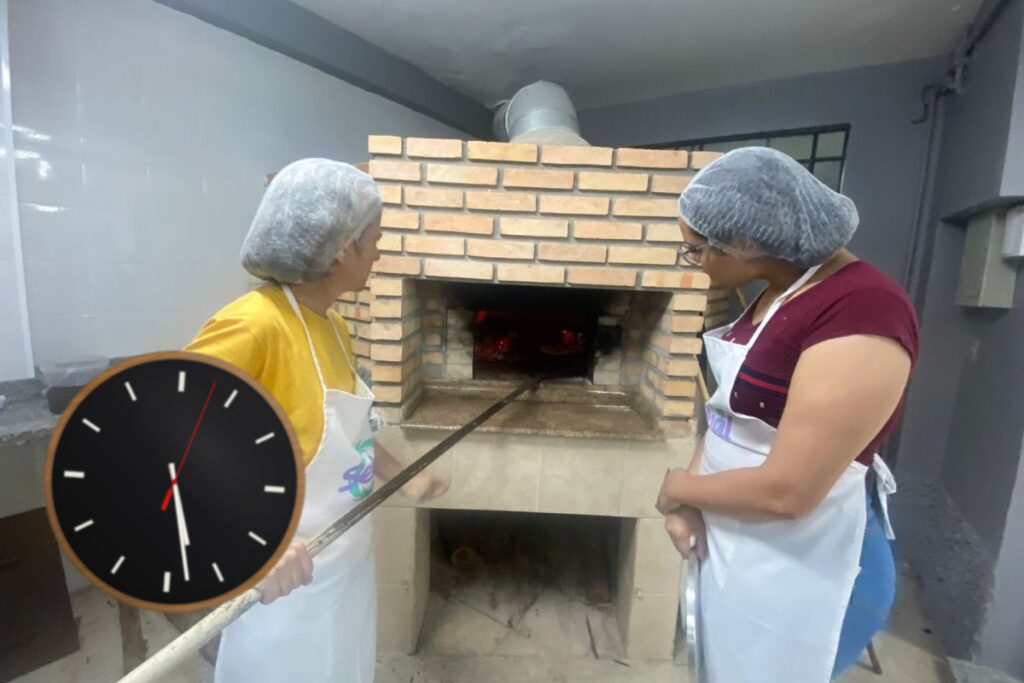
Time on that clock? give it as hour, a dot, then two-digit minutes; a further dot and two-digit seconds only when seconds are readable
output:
5.28.03
